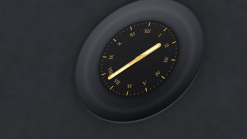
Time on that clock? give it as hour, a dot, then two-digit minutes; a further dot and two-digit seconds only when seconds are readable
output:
1.38
